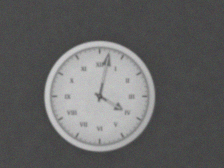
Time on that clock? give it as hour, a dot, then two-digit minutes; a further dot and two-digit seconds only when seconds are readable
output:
4.02
